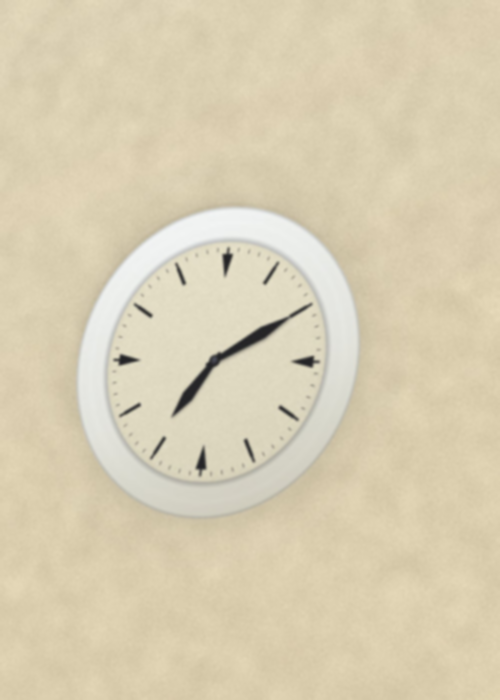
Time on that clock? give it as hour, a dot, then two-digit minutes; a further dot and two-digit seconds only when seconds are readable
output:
7.10
